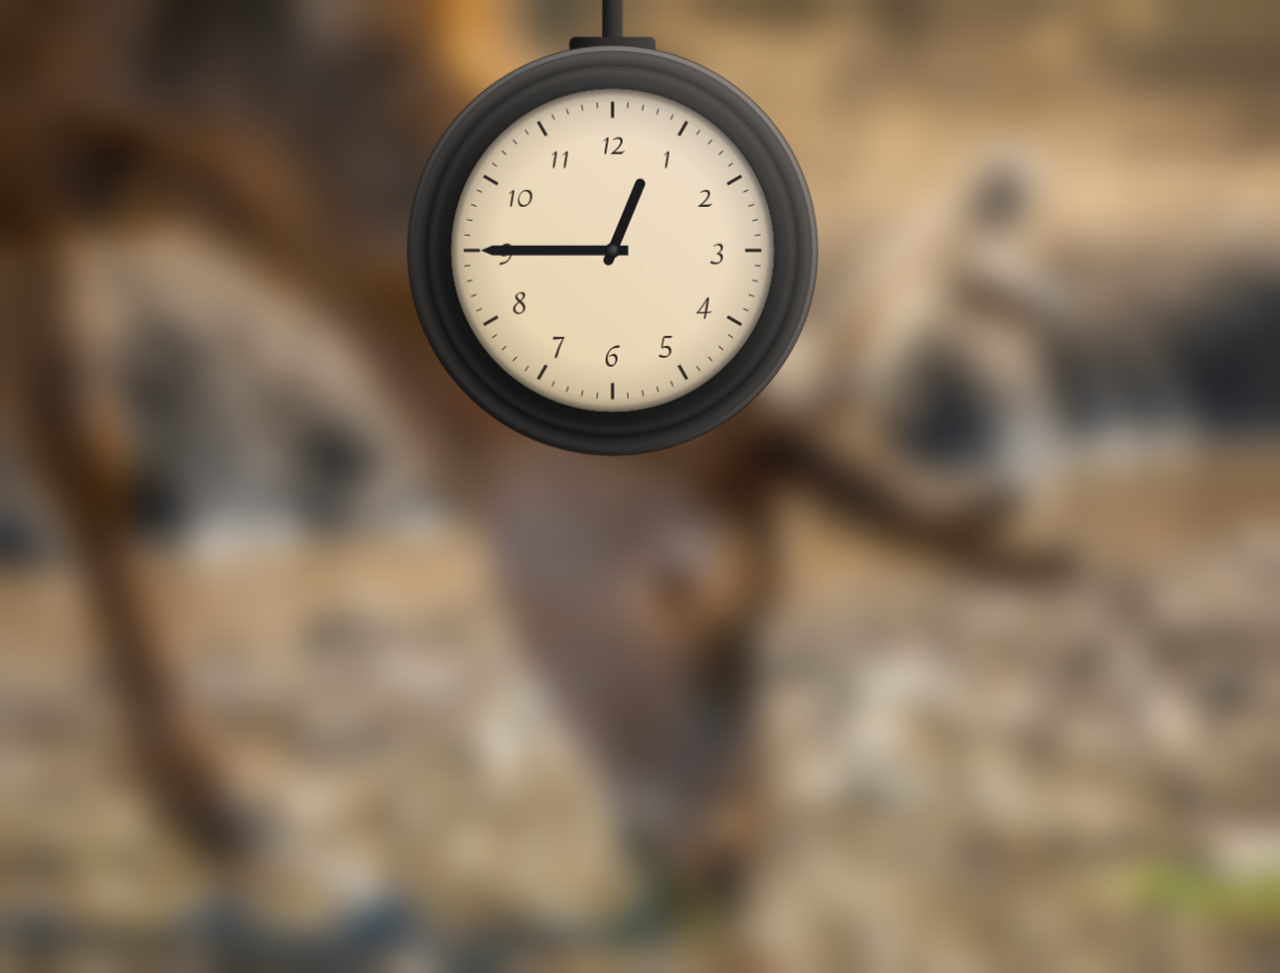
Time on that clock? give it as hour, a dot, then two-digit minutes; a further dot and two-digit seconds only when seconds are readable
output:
12.45
